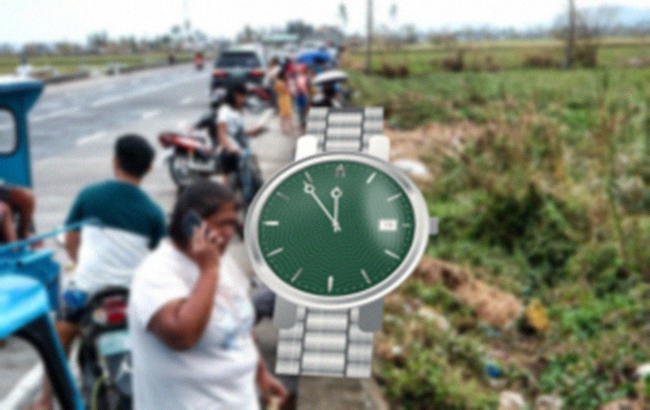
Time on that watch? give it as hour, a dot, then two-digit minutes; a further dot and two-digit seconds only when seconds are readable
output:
11.54
